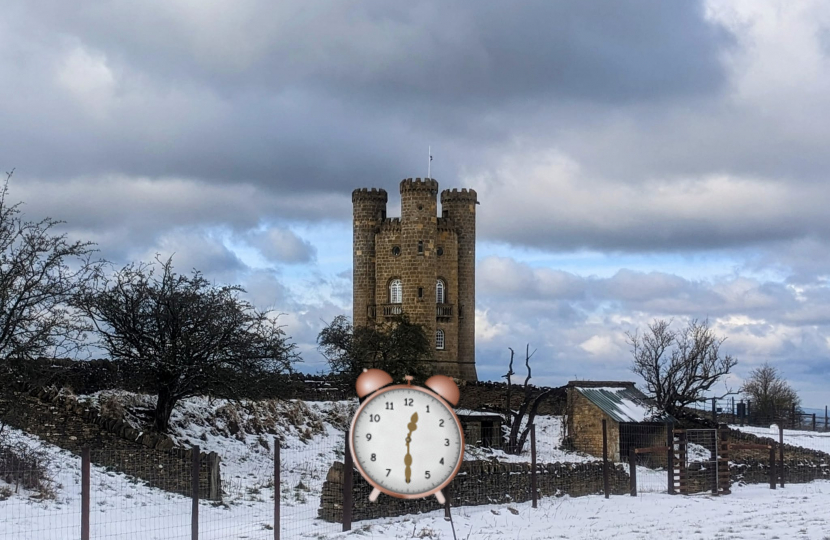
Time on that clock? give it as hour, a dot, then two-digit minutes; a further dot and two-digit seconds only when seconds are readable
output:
12.30
